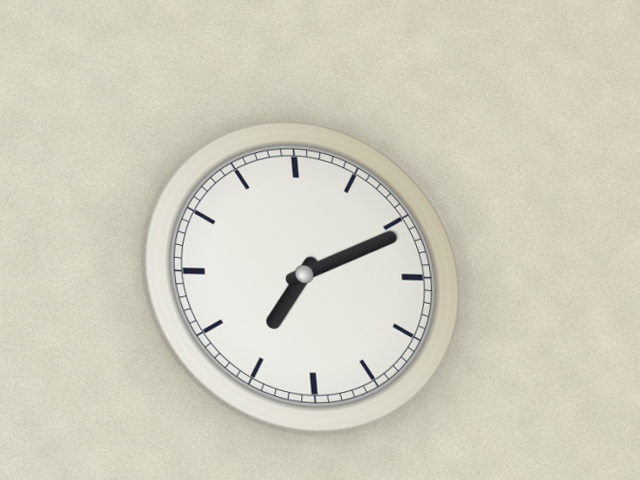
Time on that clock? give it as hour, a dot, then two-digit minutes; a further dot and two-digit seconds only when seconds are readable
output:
7.11
